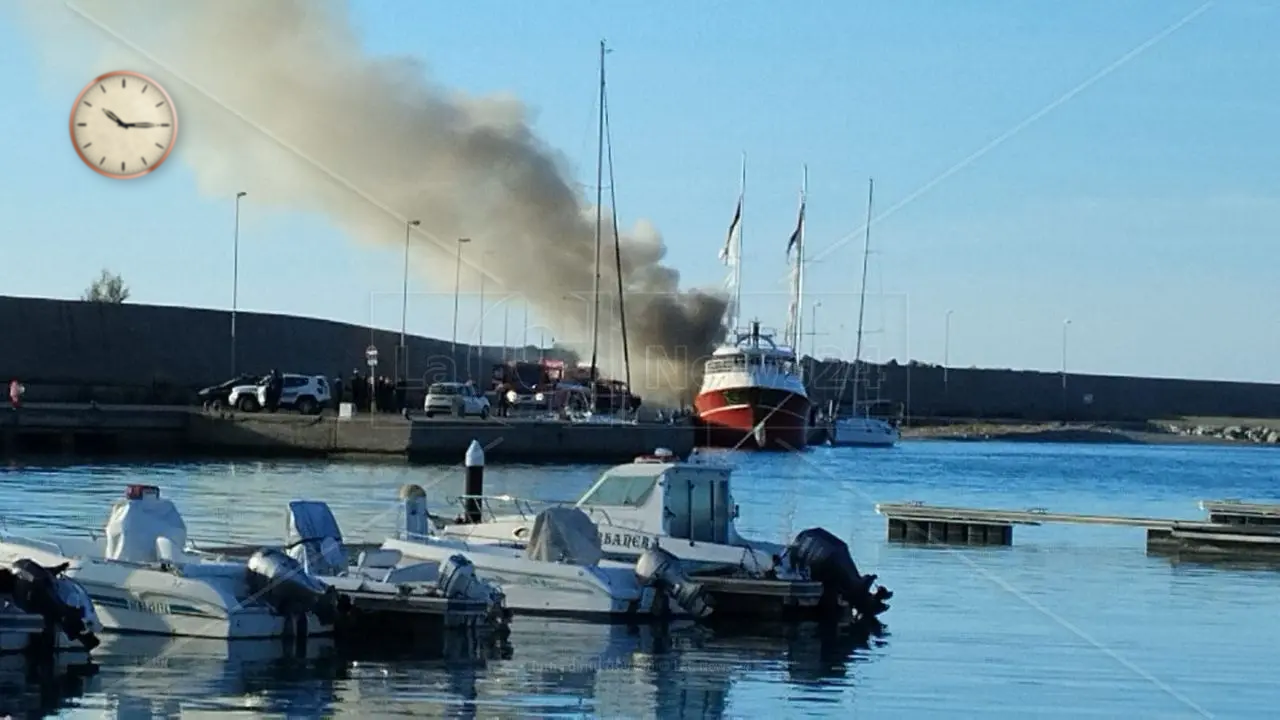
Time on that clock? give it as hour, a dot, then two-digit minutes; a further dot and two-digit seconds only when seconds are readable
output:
10.15
